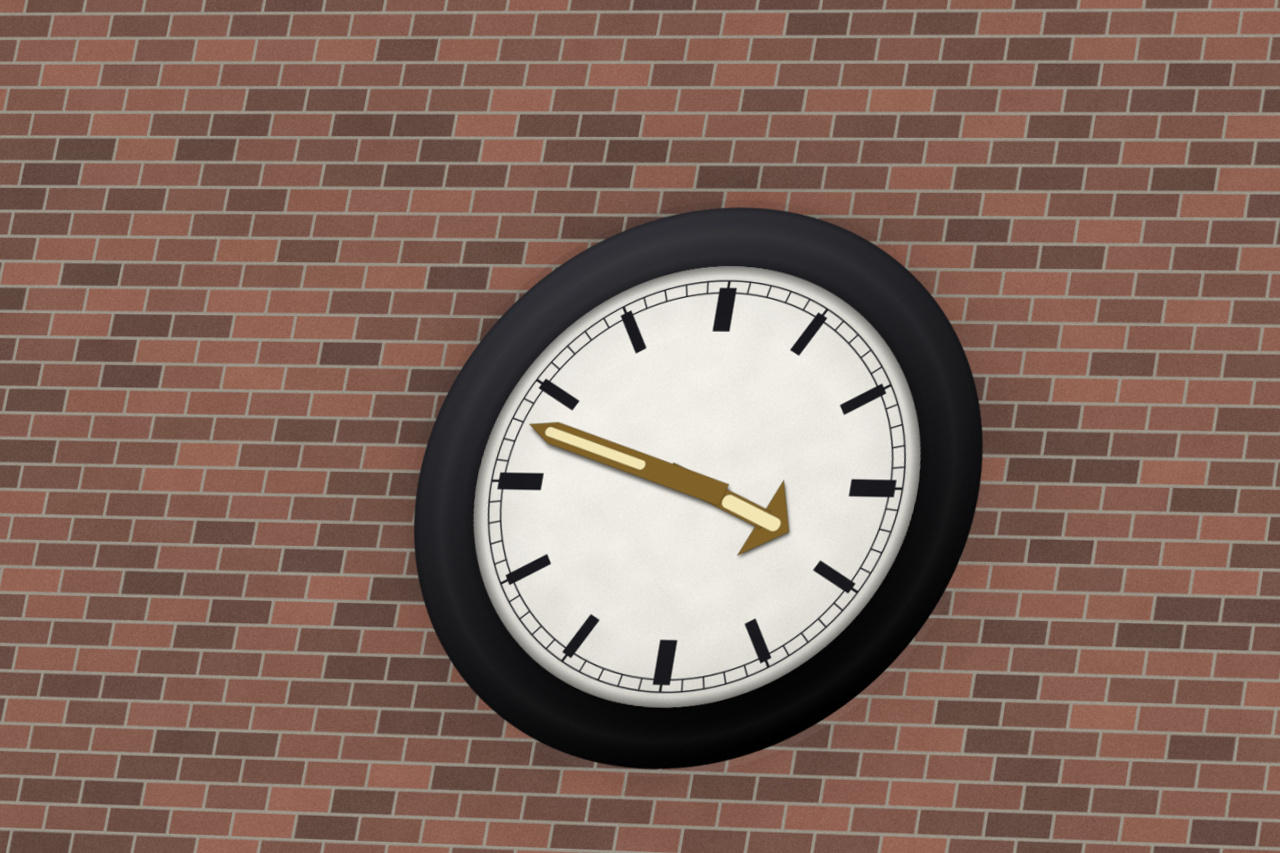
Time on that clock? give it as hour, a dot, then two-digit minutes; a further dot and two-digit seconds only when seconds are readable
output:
3.48
